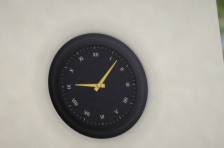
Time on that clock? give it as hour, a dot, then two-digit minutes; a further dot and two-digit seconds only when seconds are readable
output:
9.07
